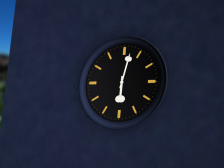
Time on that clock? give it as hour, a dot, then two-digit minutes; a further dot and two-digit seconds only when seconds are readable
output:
6.02
